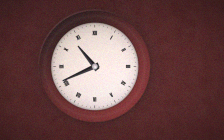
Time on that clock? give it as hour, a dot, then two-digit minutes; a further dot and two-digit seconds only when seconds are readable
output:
10.41
